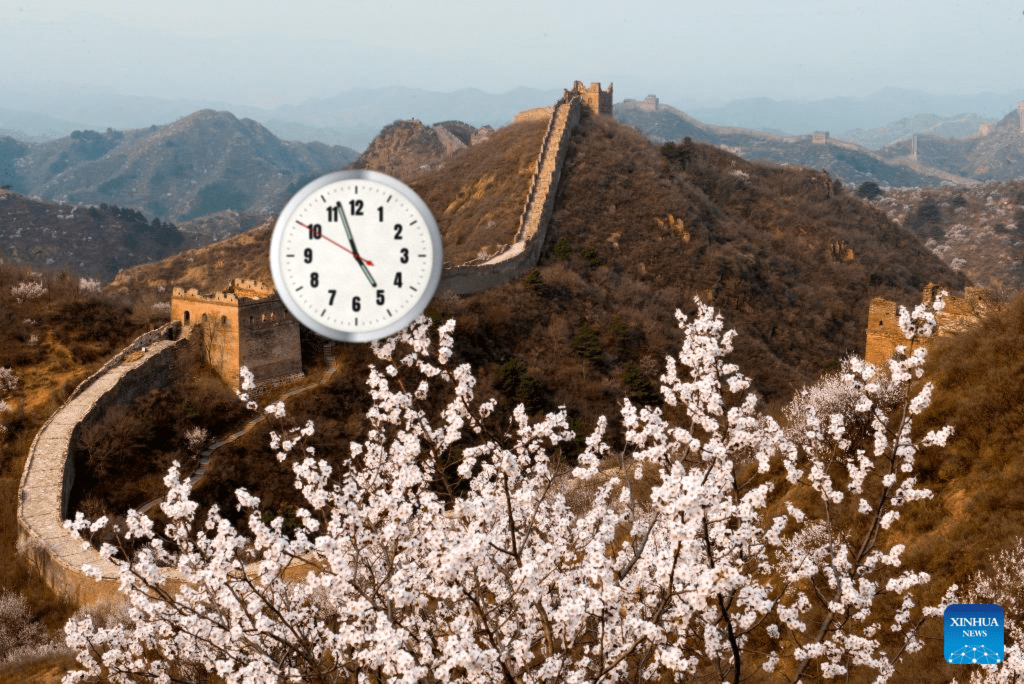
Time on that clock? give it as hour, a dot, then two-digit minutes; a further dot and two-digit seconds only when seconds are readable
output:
4.56.50
